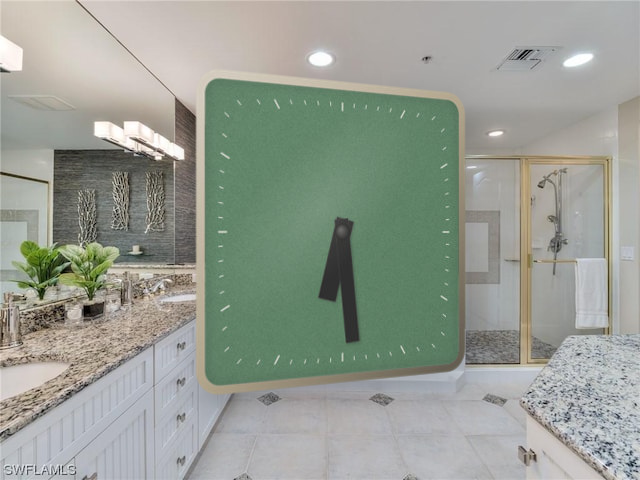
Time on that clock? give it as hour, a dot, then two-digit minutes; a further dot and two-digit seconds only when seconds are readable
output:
6.29
